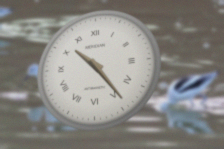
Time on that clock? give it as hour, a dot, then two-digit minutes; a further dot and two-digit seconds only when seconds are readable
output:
10.24
